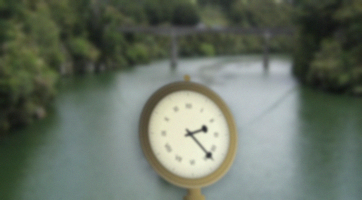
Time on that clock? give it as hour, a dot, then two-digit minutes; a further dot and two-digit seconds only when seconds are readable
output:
2.23
